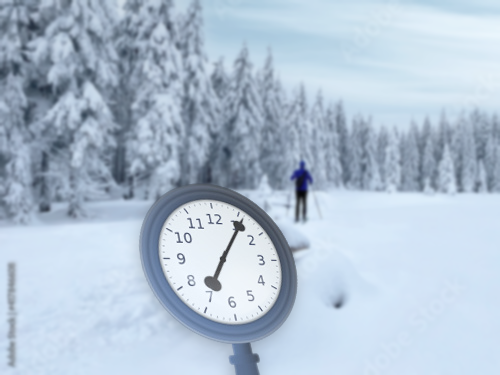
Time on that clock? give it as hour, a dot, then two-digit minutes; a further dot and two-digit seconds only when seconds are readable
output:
7.06
